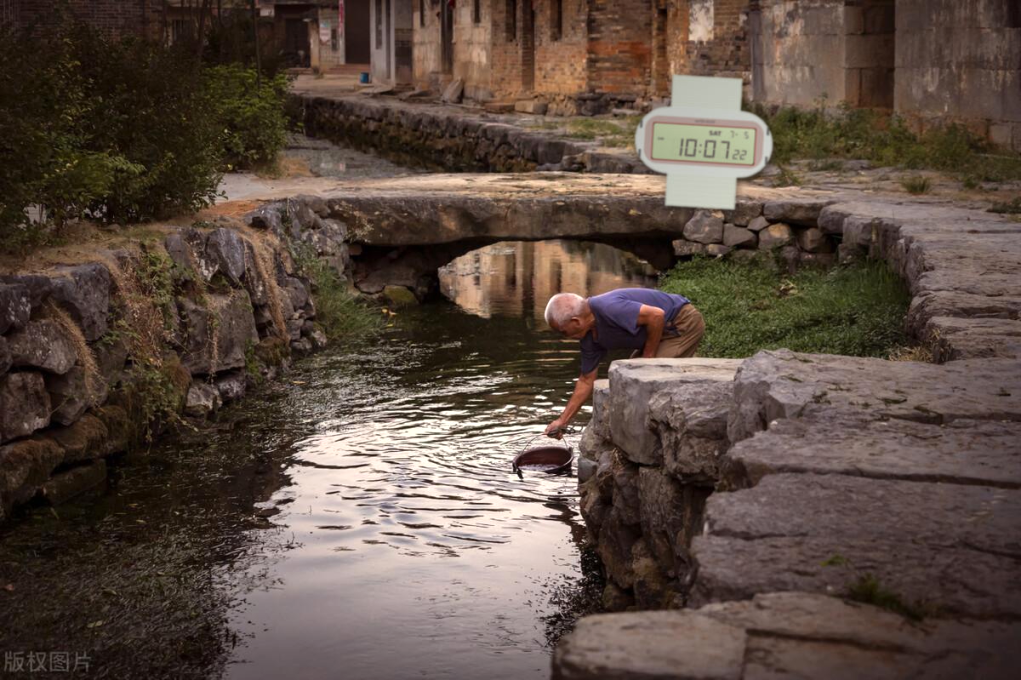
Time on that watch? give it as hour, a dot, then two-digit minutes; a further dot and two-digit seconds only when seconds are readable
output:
10.07
